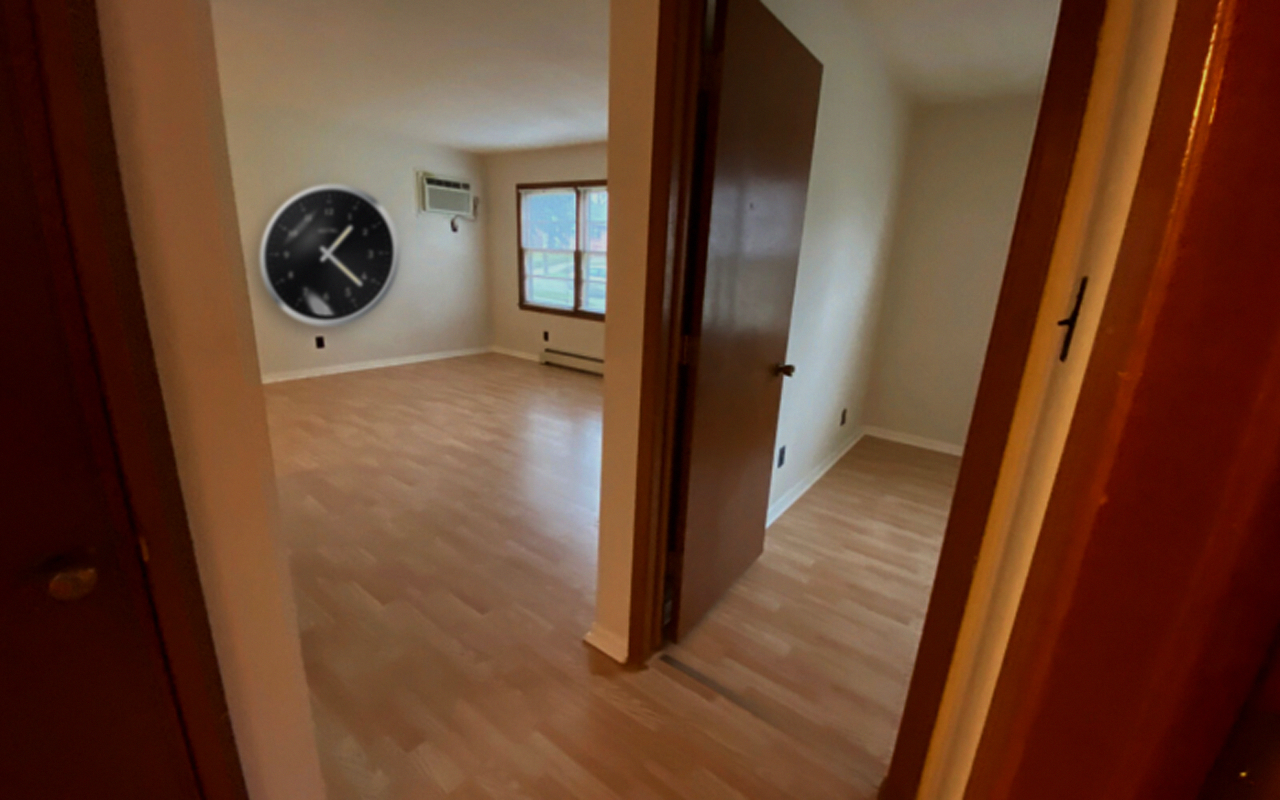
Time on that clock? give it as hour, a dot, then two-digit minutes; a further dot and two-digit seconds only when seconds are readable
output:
1.22
